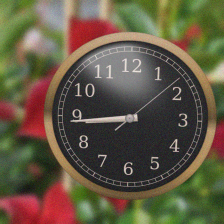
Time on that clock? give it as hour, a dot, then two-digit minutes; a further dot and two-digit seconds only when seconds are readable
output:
8.44.08
